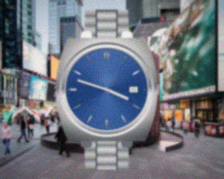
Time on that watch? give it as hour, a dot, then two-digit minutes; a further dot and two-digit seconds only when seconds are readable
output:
3.48
